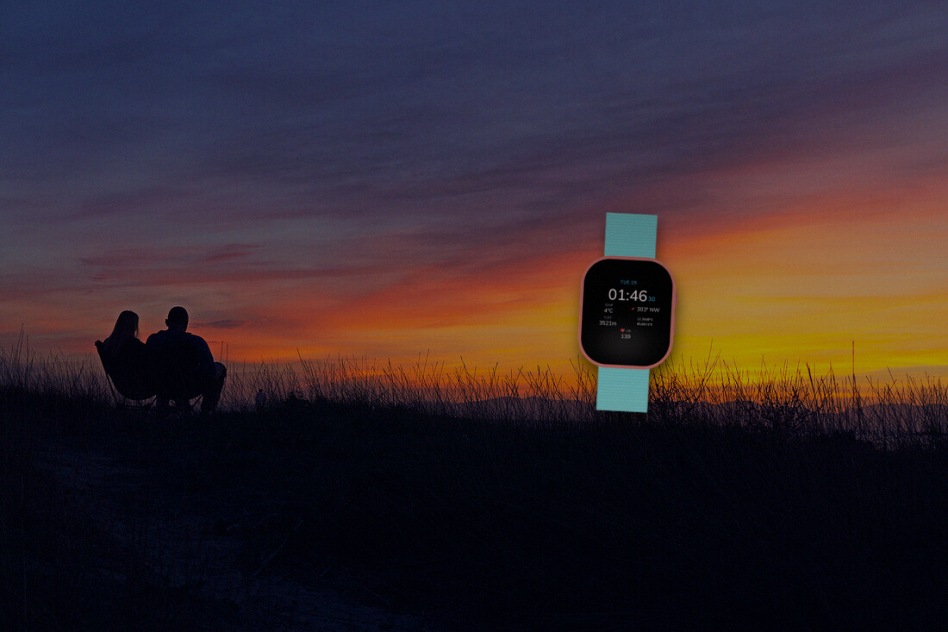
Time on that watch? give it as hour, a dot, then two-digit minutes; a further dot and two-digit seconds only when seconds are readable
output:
1.46
